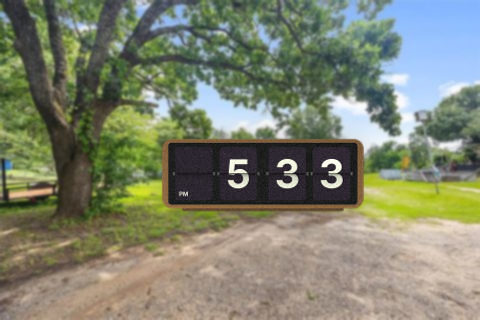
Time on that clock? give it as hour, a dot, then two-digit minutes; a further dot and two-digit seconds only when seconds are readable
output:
5.33
